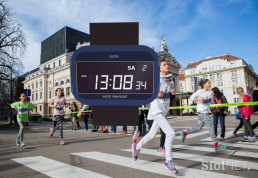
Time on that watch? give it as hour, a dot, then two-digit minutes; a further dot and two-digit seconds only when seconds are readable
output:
13.08.34
